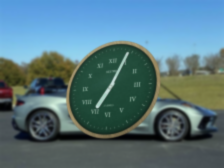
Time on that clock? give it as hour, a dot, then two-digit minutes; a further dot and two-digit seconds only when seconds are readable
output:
7.04
